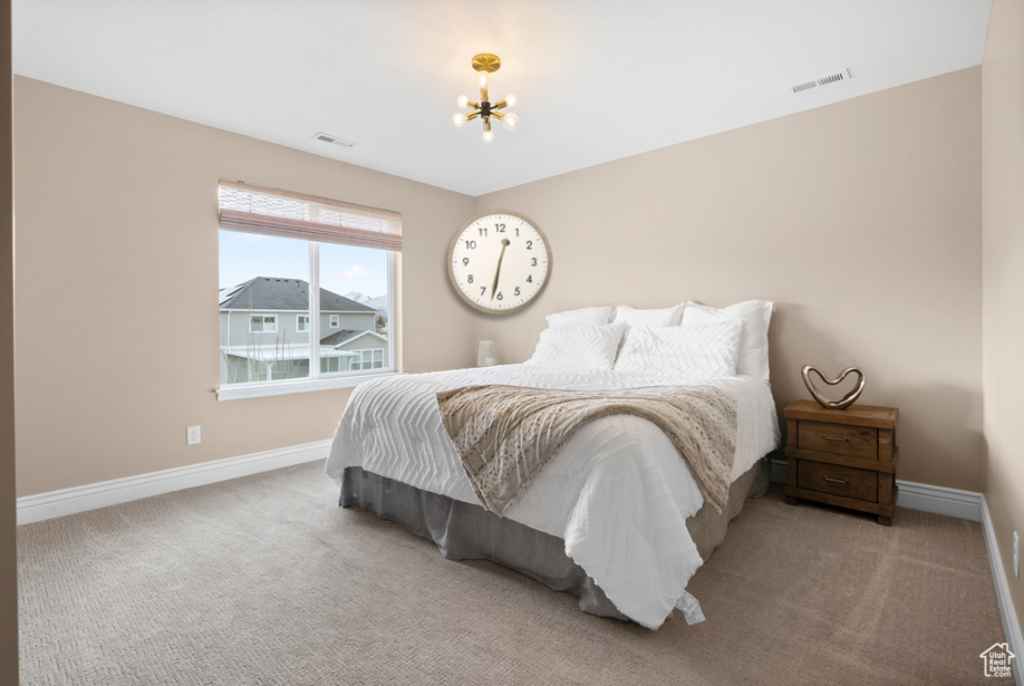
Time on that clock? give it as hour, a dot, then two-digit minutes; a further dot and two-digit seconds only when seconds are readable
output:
12.32
